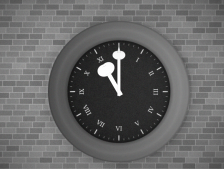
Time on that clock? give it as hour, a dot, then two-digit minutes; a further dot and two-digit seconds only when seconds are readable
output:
11.00
